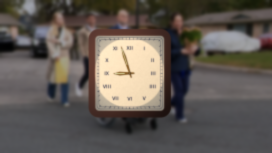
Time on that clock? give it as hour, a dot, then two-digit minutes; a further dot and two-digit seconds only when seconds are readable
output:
8.57
